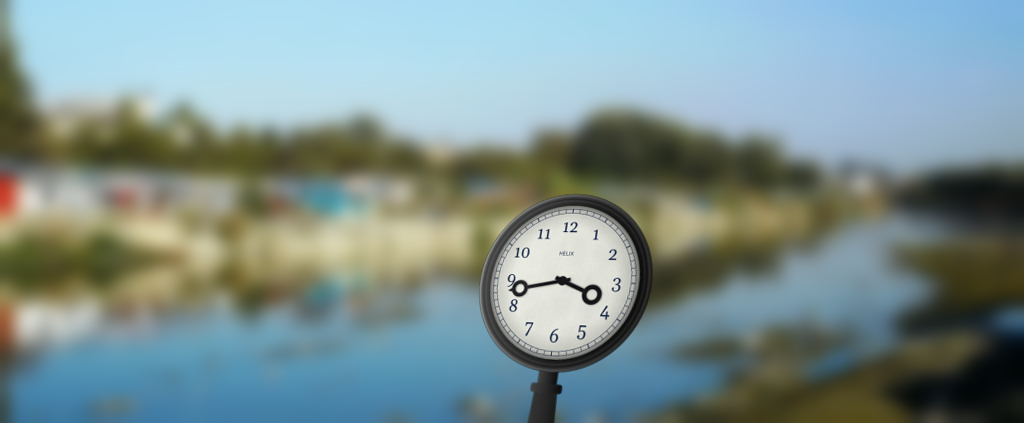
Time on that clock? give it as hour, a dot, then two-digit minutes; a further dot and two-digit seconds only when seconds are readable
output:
3.43
